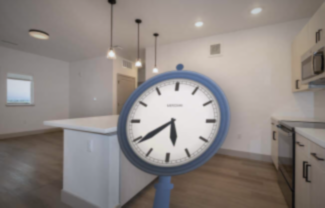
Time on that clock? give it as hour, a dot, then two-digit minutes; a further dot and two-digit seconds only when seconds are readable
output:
5.39
